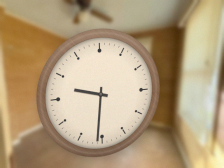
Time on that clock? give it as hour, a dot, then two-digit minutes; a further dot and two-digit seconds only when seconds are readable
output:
9.31
